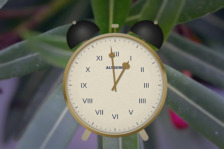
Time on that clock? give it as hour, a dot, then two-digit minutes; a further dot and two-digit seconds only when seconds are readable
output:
12.59
